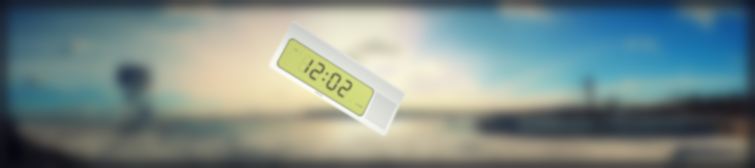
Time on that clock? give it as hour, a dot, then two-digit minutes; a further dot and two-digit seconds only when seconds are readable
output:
12.02
